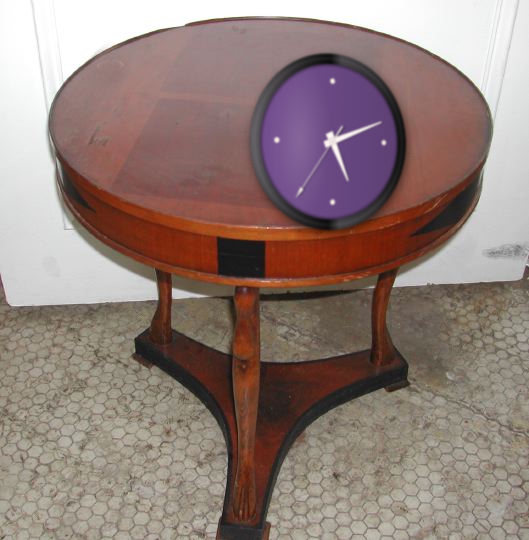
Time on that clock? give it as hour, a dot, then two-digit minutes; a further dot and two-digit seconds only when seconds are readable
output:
5.11.36
